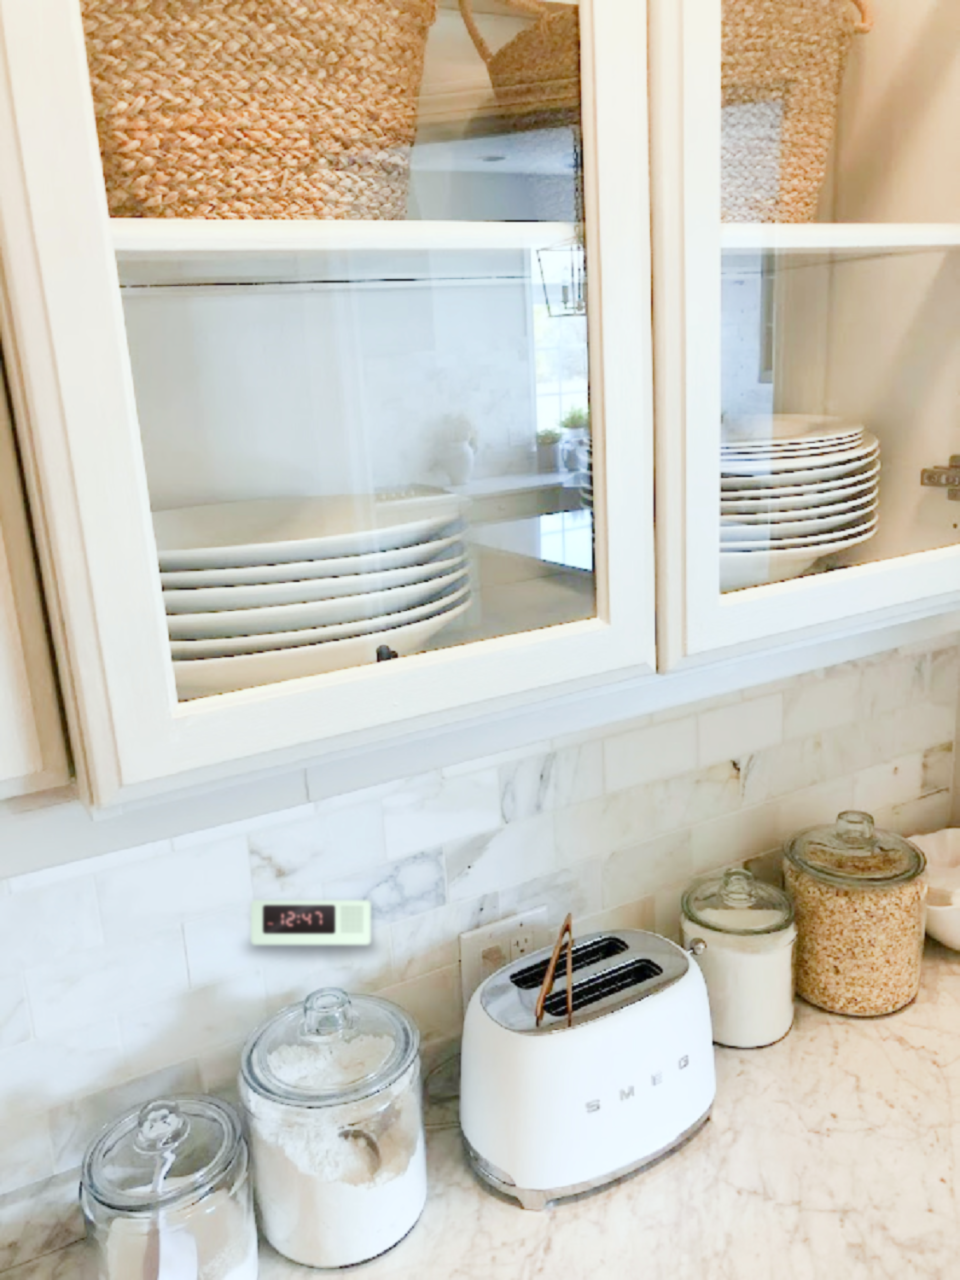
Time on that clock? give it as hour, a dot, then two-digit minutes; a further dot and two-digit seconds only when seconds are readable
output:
12.47
